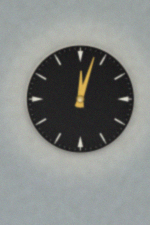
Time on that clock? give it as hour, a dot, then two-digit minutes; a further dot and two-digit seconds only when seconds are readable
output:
12.03
